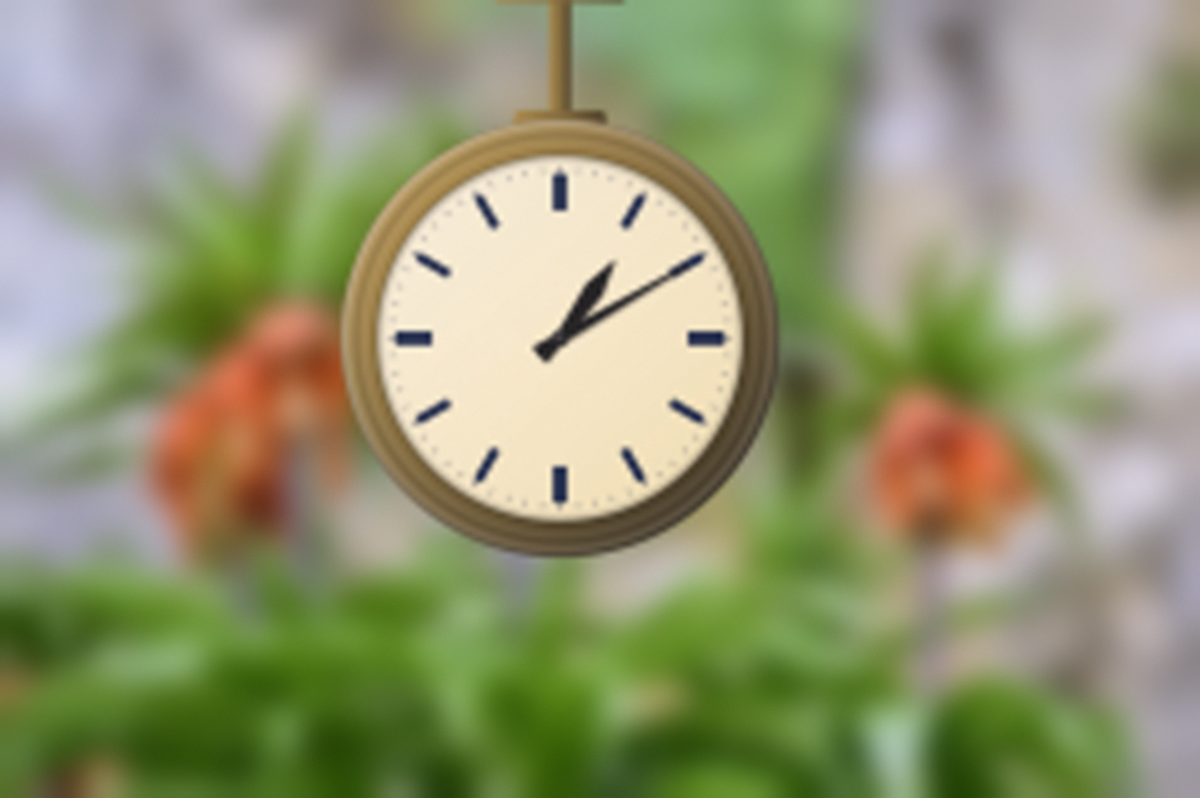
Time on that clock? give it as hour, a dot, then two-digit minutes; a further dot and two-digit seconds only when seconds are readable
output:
1.10
